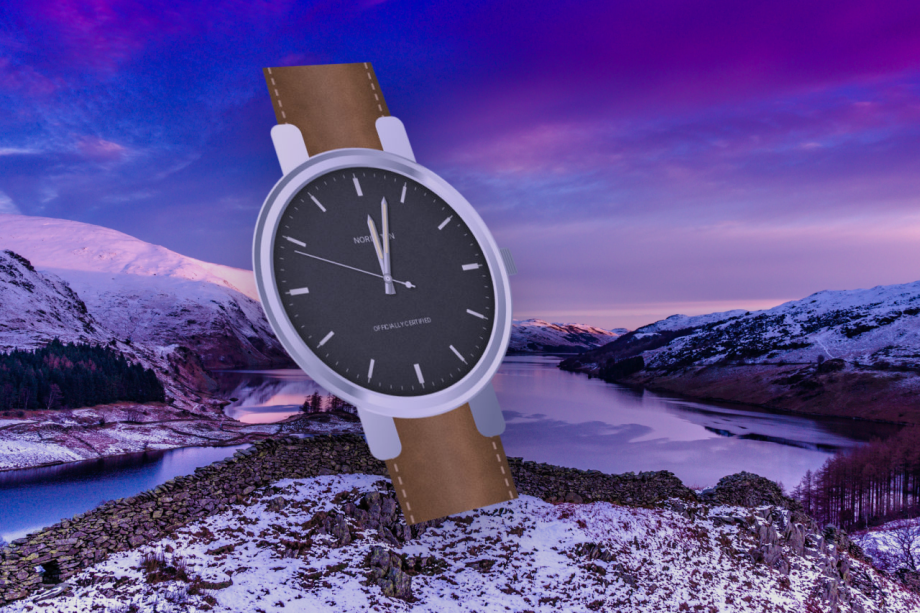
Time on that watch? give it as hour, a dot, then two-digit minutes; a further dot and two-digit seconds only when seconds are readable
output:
12.02.49
